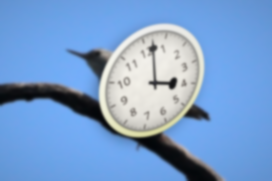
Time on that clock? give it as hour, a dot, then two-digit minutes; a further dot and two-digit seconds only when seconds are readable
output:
4.02
